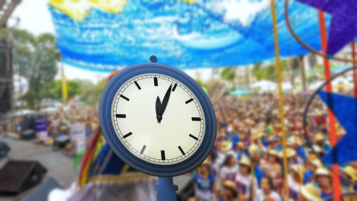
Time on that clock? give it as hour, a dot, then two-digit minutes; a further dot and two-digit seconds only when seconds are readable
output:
12.04
